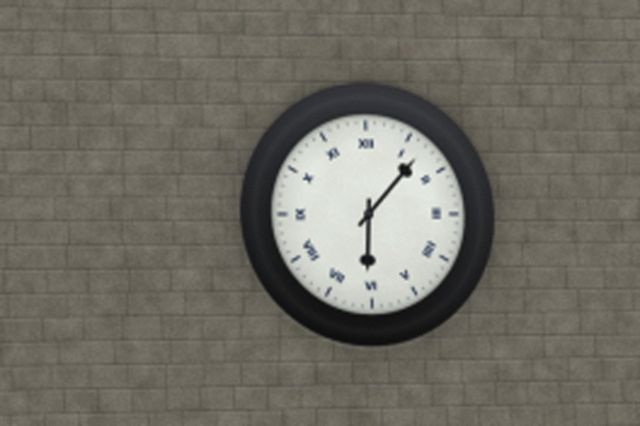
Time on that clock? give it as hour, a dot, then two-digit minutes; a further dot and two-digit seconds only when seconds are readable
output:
6.07
